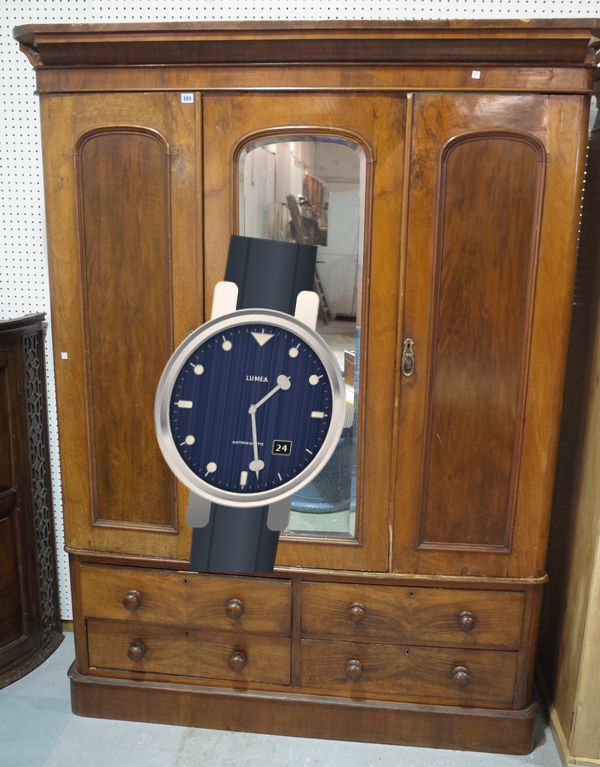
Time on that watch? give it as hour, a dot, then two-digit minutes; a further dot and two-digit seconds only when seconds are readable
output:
1.28
